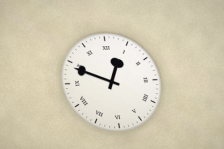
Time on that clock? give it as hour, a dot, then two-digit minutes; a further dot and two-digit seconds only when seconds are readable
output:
12.49
